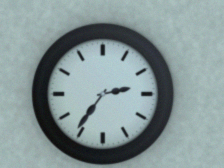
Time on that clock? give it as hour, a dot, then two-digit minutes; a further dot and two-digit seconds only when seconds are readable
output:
2.36
